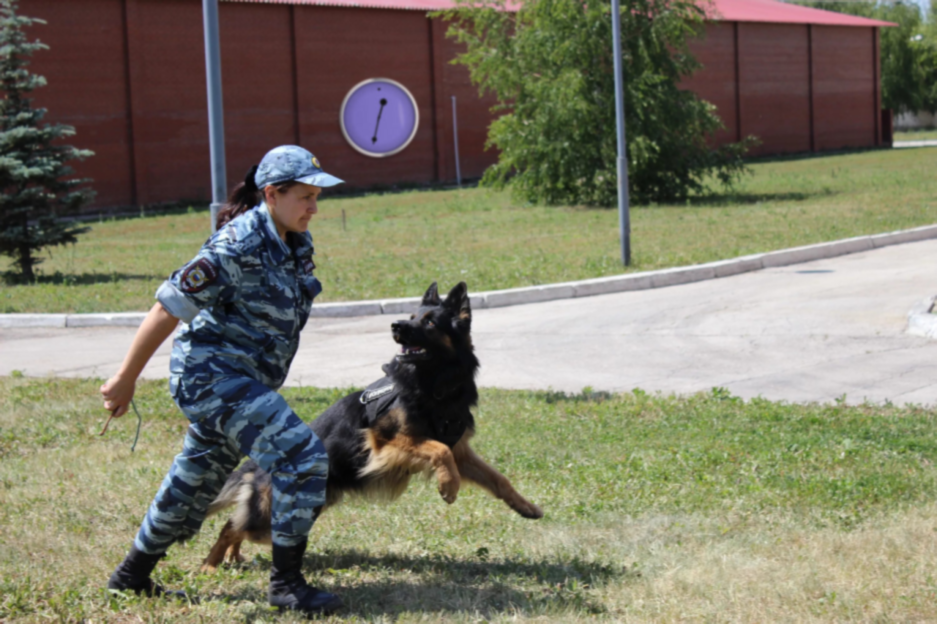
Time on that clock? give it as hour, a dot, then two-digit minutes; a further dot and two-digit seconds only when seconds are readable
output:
12.32
